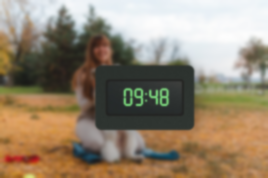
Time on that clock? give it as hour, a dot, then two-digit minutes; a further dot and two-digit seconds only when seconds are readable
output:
9.48
